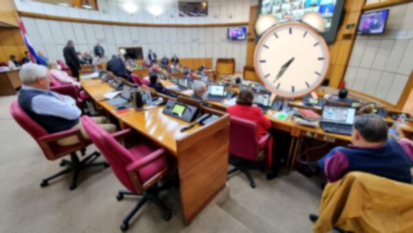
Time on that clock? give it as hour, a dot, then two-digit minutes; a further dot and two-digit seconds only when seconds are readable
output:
7.37
